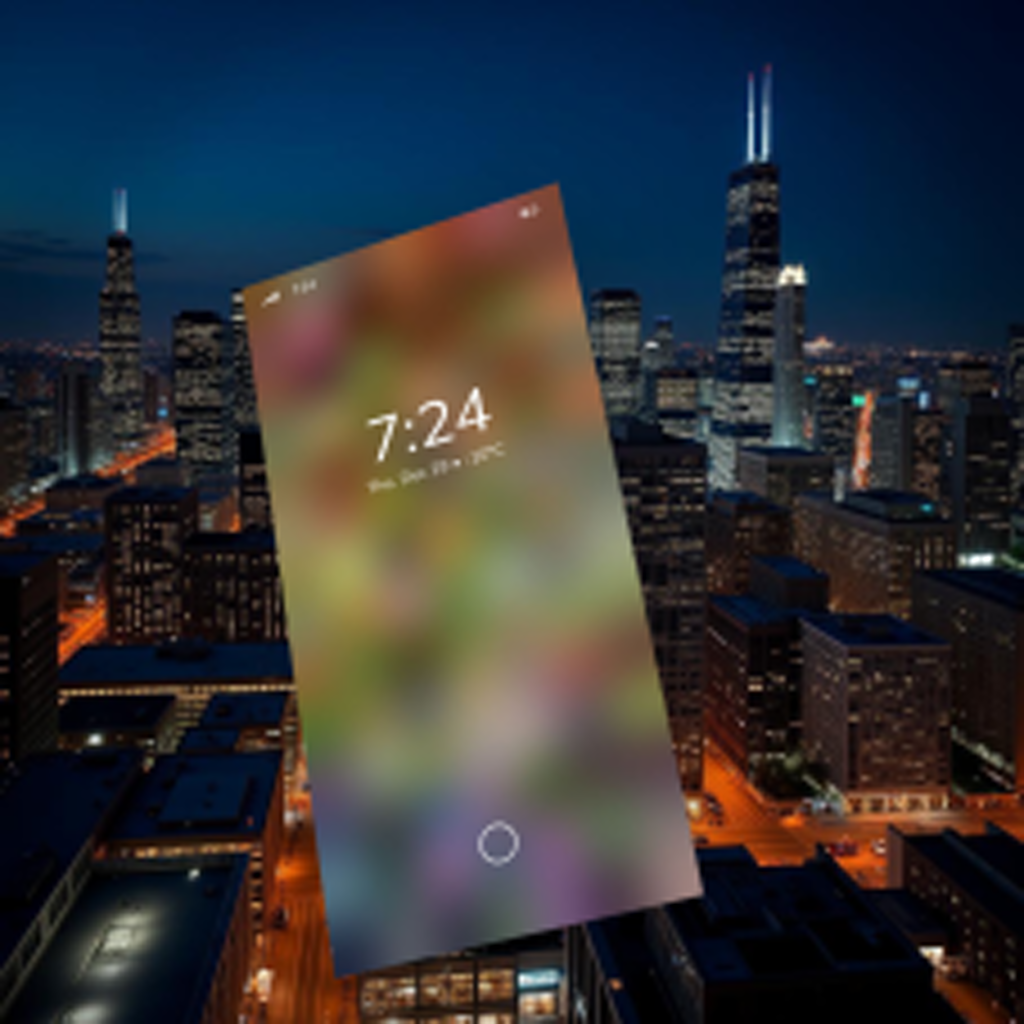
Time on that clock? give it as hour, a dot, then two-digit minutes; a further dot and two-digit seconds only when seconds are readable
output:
7.24
